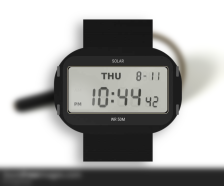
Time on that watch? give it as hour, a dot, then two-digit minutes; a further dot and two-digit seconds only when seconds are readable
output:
10.44.42
